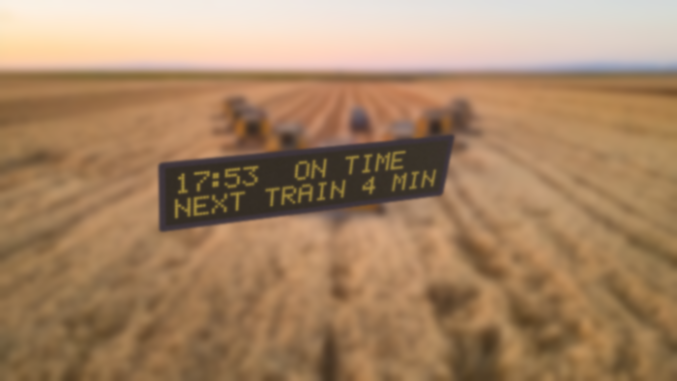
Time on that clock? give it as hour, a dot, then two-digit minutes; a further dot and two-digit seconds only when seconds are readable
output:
17.53
